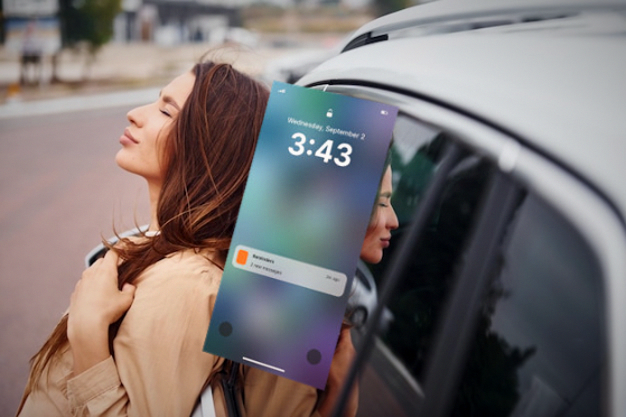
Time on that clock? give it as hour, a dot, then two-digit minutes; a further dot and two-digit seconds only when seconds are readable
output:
3.43
